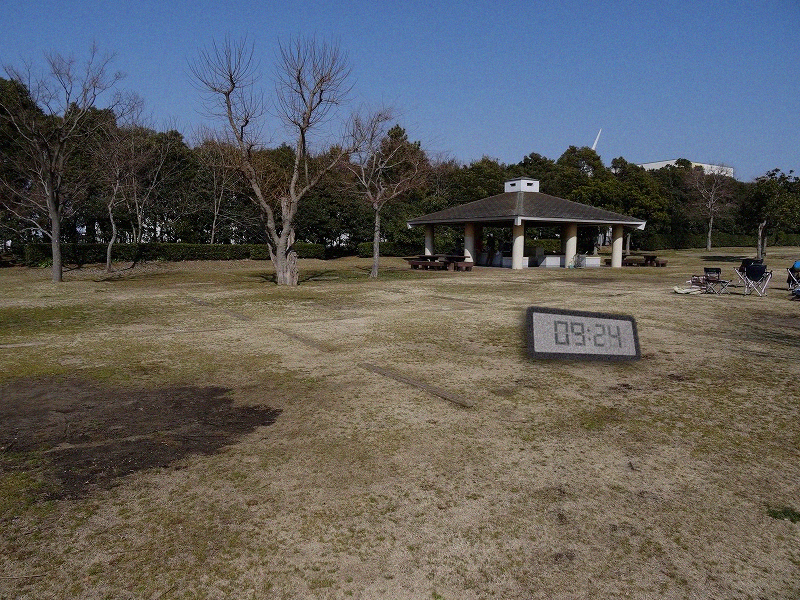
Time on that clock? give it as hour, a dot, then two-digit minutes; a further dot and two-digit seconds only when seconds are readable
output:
9.24
